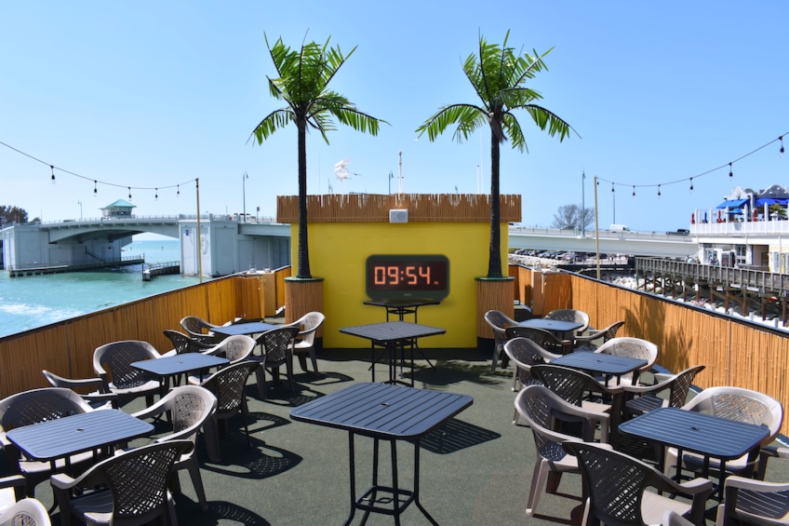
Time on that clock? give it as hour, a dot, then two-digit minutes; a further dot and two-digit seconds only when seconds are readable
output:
9.54
